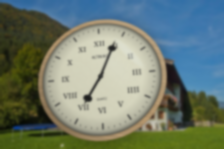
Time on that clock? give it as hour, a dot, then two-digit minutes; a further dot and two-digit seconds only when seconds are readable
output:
7.04
